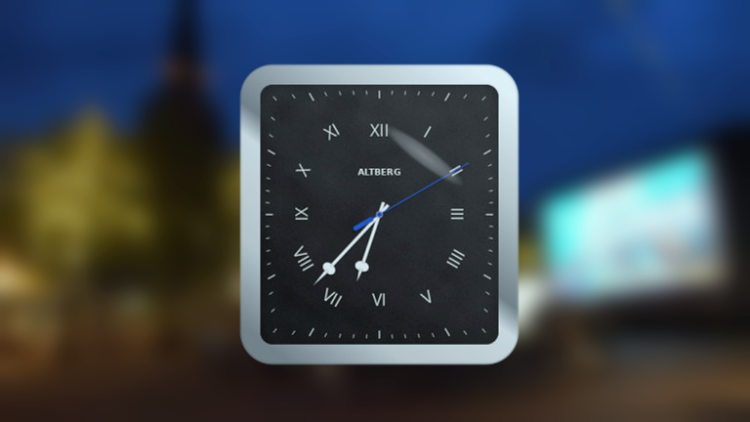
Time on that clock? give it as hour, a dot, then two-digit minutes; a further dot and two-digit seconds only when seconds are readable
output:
6.37.10
